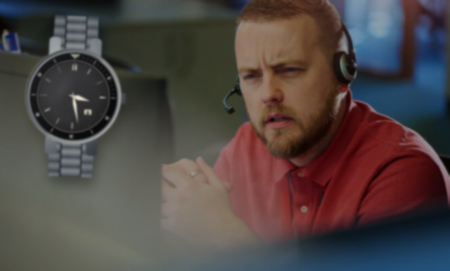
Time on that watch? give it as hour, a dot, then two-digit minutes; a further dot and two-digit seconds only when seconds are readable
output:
3.28
